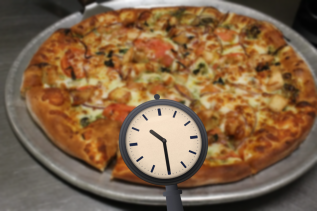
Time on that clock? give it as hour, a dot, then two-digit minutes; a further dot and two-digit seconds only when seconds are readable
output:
10.30
